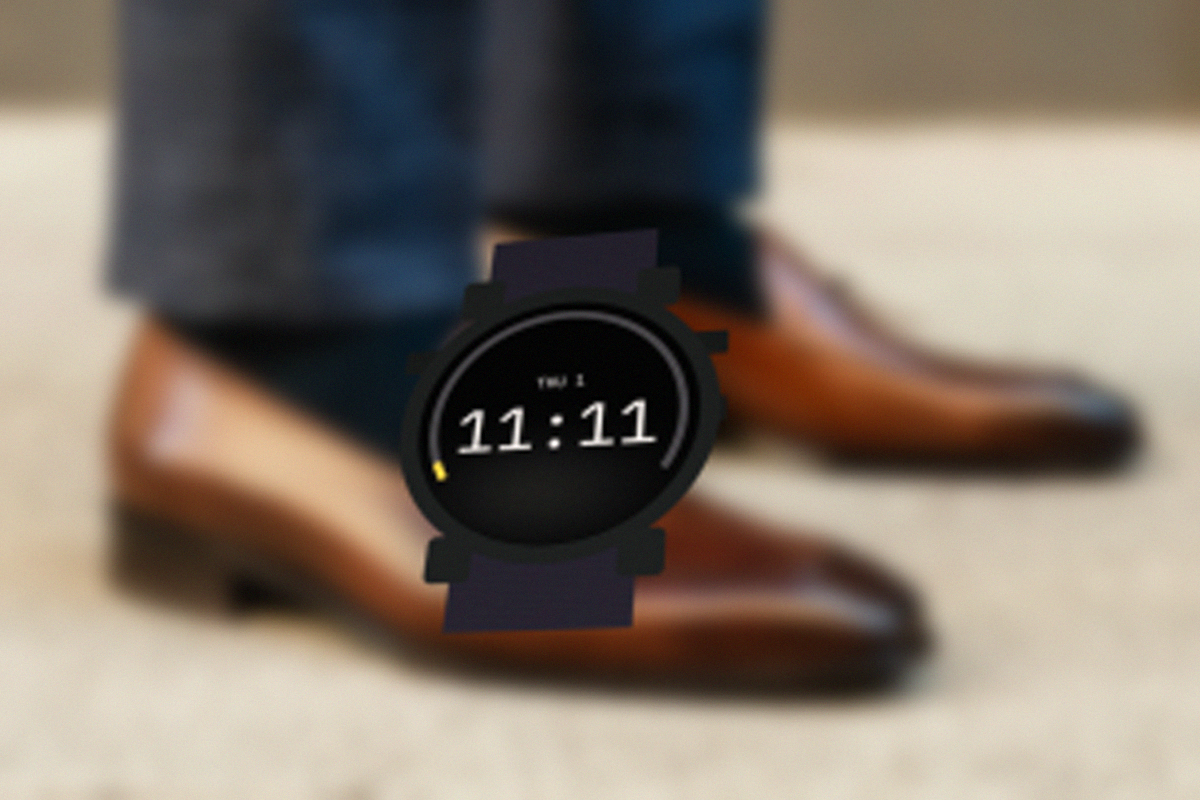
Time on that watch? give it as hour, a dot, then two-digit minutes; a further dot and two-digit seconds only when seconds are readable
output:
11.11
